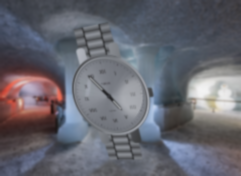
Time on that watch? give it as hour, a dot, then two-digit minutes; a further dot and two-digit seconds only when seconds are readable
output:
4.54
